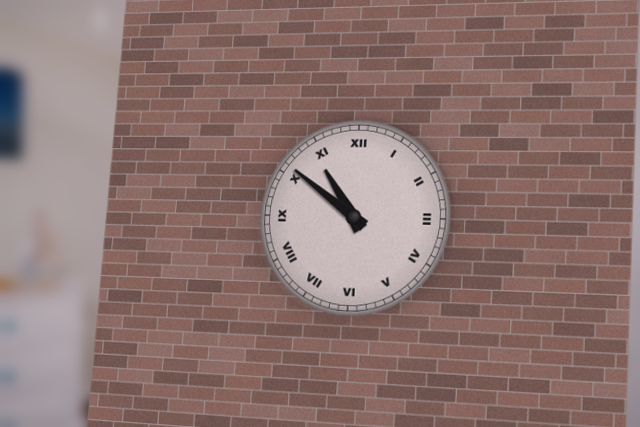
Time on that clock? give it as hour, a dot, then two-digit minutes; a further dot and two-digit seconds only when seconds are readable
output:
10.51
